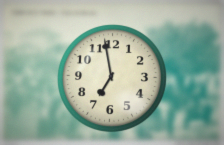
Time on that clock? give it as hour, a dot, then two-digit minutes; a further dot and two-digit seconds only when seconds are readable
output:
6.58
